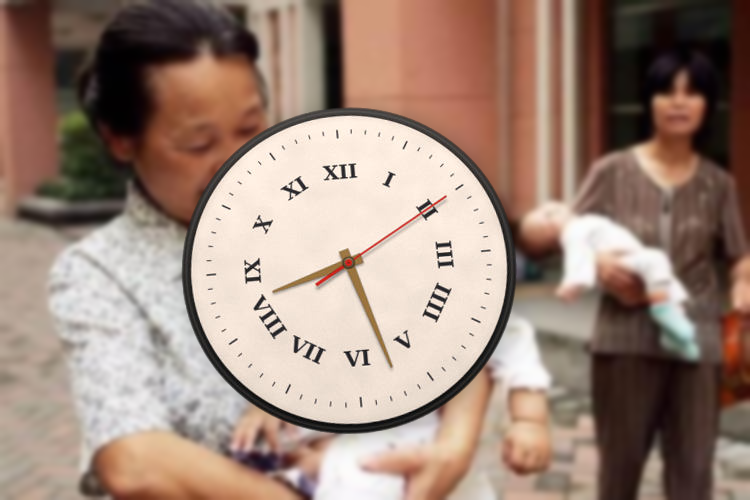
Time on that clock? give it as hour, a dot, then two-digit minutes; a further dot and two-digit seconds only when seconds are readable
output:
8.27.10
